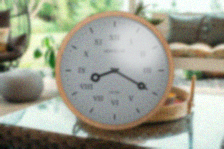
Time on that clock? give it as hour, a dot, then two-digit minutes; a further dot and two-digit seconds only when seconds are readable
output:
8.20
